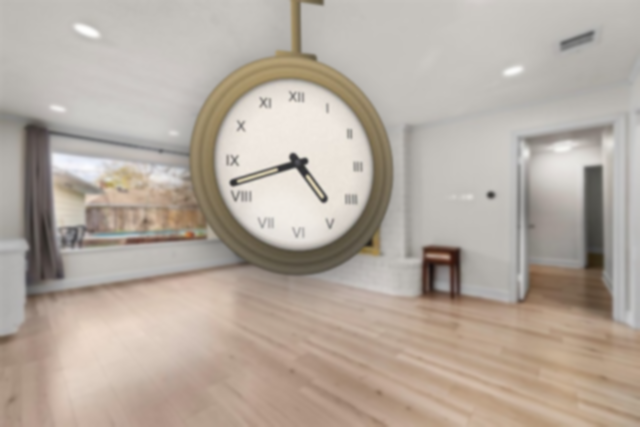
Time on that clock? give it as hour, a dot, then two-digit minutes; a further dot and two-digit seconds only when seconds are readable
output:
4.42
